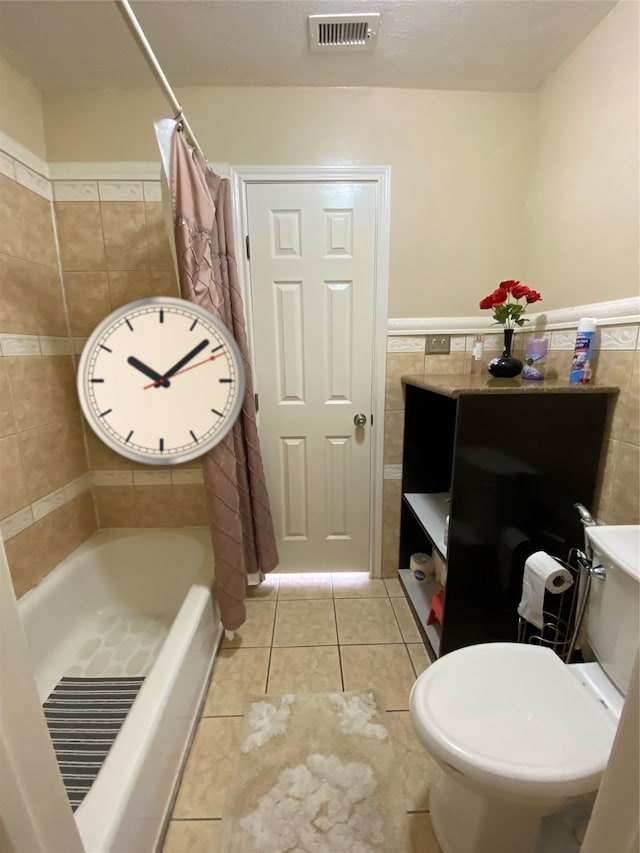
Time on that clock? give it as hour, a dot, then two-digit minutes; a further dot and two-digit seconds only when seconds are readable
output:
10.08.11
